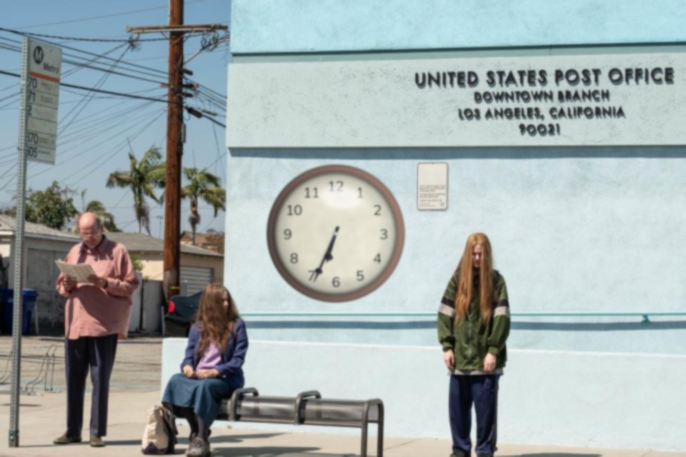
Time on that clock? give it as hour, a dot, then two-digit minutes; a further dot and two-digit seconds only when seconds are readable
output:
6.34
